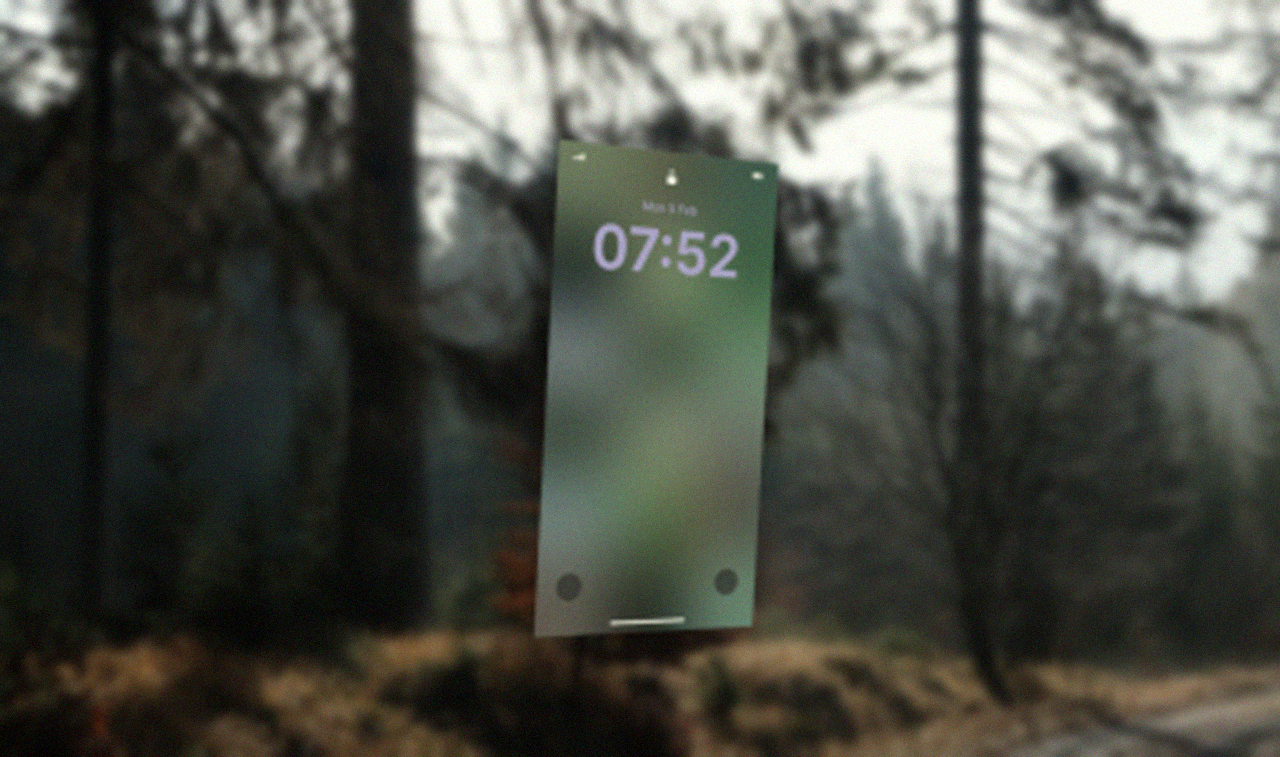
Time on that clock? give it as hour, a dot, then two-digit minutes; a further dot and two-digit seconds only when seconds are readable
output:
7.52
